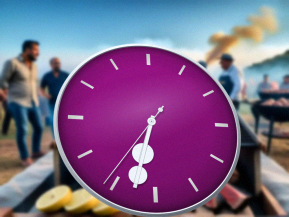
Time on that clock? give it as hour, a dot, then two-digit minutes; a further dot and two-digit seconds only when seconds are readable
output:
6.32.36
